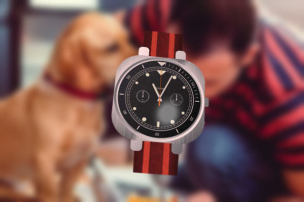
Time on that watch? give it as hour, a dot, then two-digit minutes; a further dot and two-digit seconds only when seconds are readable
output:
11.04
